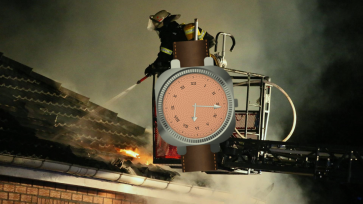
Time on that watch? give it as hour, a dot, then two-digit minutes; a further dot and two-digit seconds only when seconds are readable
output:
6.16
